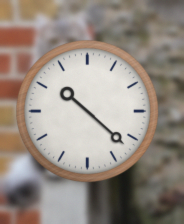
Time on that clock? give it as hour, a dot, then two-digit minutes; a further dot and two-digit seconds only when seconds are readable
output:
10.22
